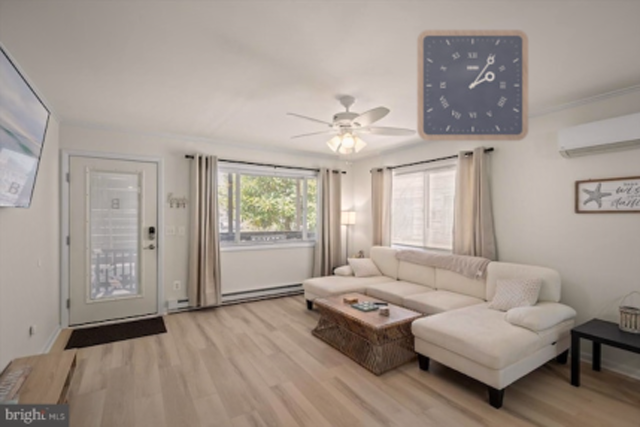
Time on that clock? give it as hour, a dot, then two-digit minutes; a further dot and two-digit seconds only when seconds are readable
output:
2.06
